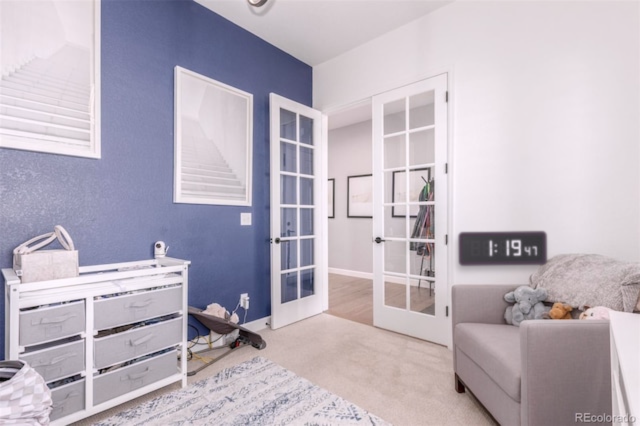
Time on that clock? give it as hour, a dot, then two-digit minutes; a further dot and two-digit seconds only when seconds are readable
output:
1.19
